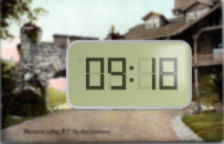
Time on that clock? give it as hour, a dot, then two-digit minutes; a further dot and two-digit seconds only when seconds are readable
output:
9.18
